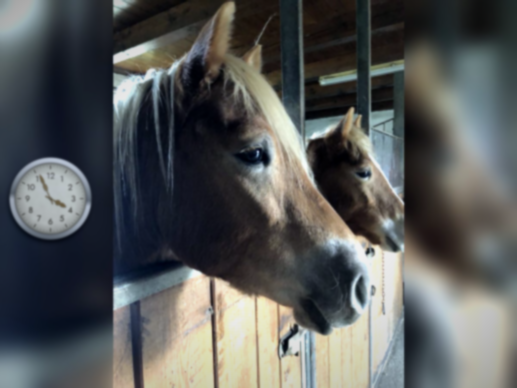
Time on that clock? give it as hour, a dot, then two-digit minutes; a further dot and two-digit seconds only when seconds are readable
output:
3.56
